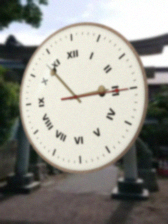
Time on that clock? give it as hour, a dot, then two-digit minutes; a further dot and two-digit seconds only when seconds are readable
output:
2.53.15
